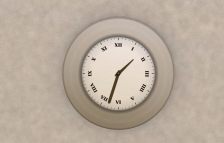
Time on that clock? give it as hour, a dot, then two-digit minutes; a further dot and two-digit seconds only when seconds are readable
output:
1.33
